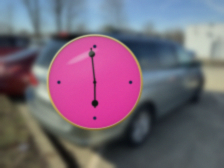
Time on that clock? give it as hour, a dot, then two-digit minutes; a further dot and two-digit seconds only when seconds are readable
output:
5.59
